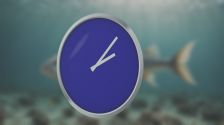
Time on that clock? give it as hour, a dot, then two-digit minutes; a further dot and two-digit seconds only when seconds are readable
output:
2.07
